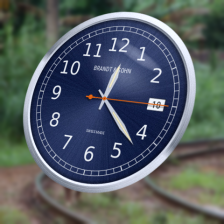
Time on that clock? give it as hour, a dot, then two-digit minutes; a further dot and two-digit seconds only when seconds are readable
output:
12.22.15
